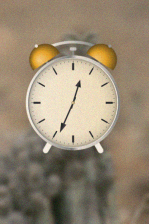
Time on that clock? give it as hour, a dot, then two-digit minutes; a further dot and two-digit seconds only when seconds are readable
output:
12.34
